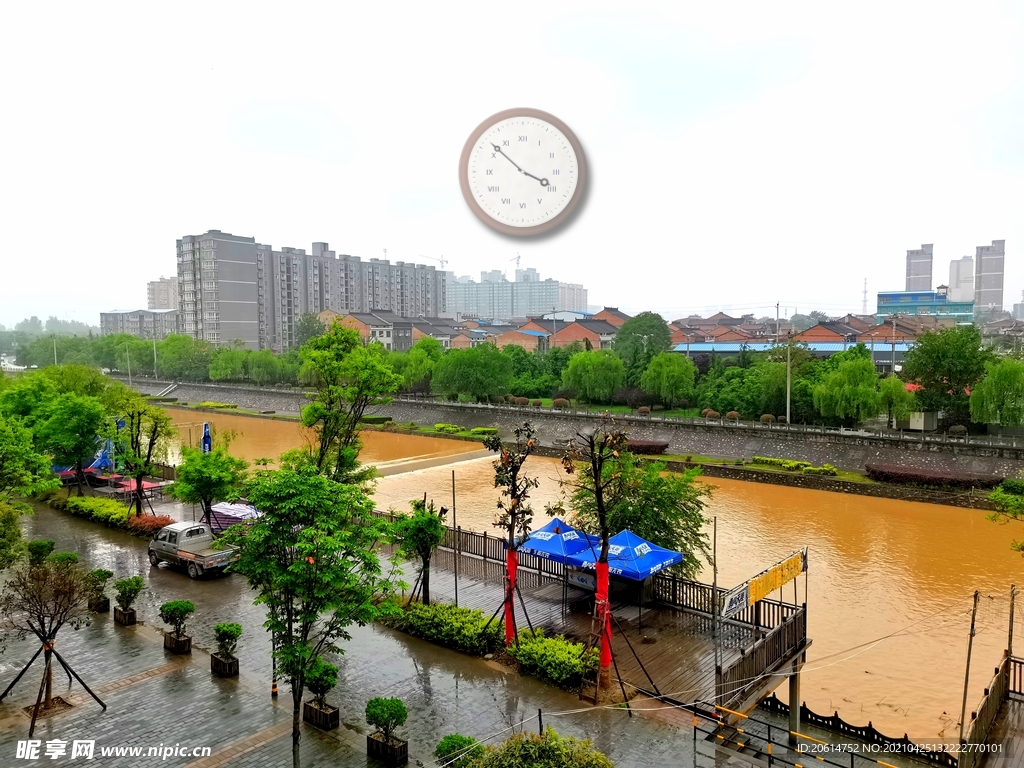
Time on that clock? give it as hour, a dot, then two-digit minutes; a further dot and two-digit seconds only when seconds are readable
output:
3.52
